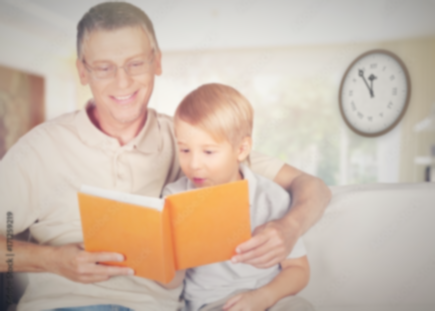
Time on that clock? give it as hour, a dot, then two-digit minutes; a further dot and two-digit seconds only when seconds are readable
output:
11.54
